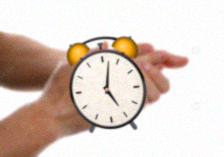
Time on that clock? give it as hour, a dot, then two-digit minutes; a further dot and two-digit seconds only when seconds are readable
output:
5.02
